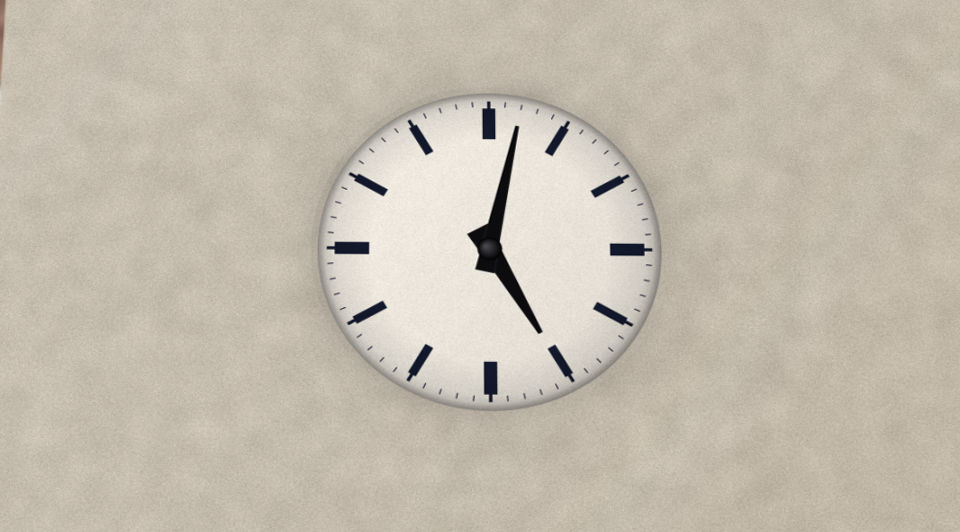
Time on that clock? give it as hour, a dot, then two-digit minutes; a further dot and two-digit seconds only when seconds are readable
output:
5.02
